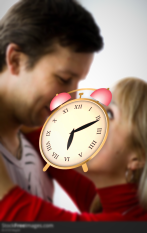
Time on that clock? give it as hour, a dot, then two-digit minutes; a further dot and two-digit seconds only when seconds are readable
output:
6.11
